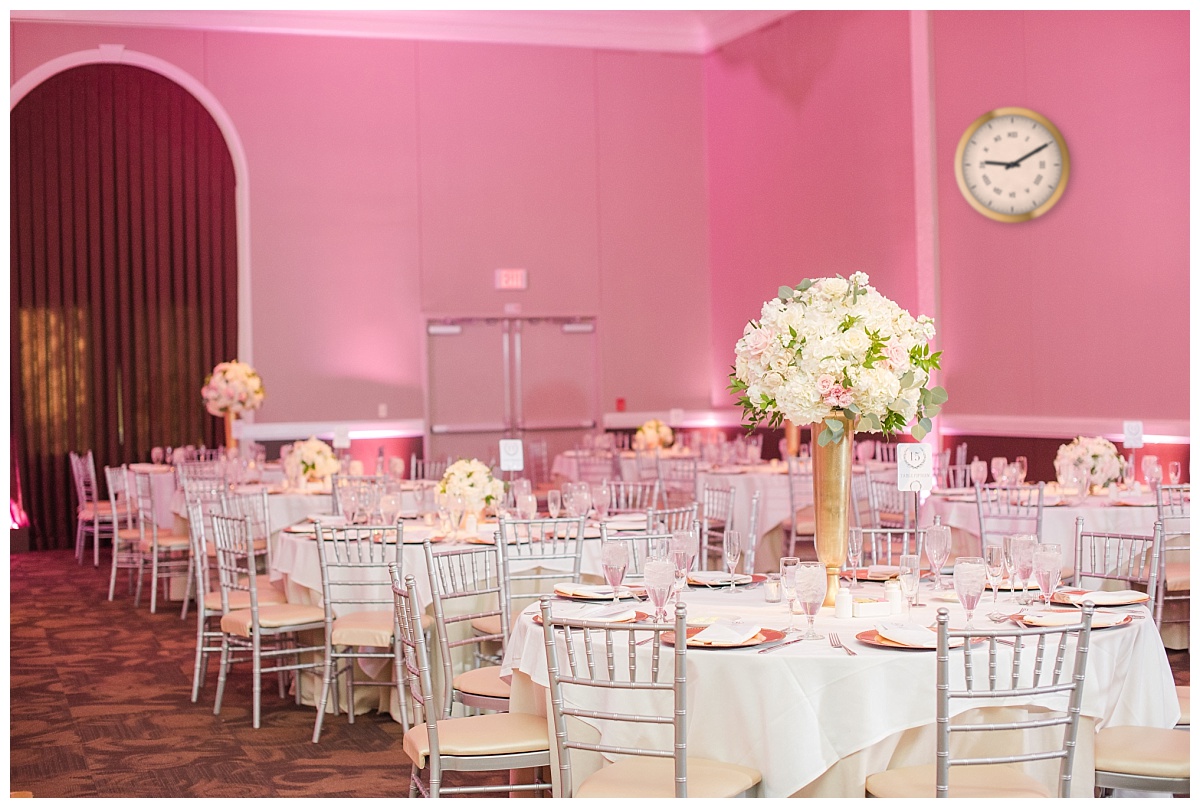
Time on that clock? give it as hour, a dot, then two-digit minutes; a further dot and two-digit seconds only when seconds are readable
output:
9.10
